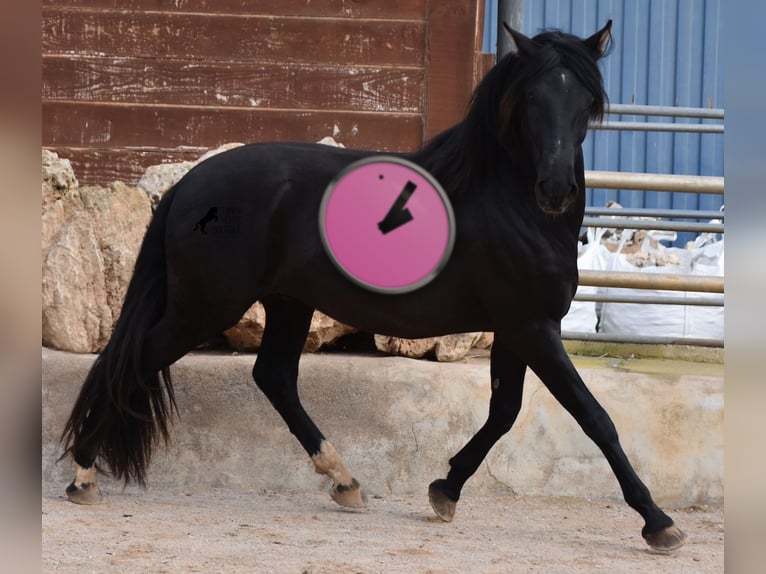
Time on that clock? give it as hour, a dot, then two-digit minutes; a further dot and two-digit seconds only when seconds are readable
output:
2.06
